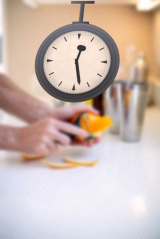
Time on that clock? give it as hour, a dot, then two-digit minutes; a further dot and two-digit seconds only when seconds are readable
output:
12.28
